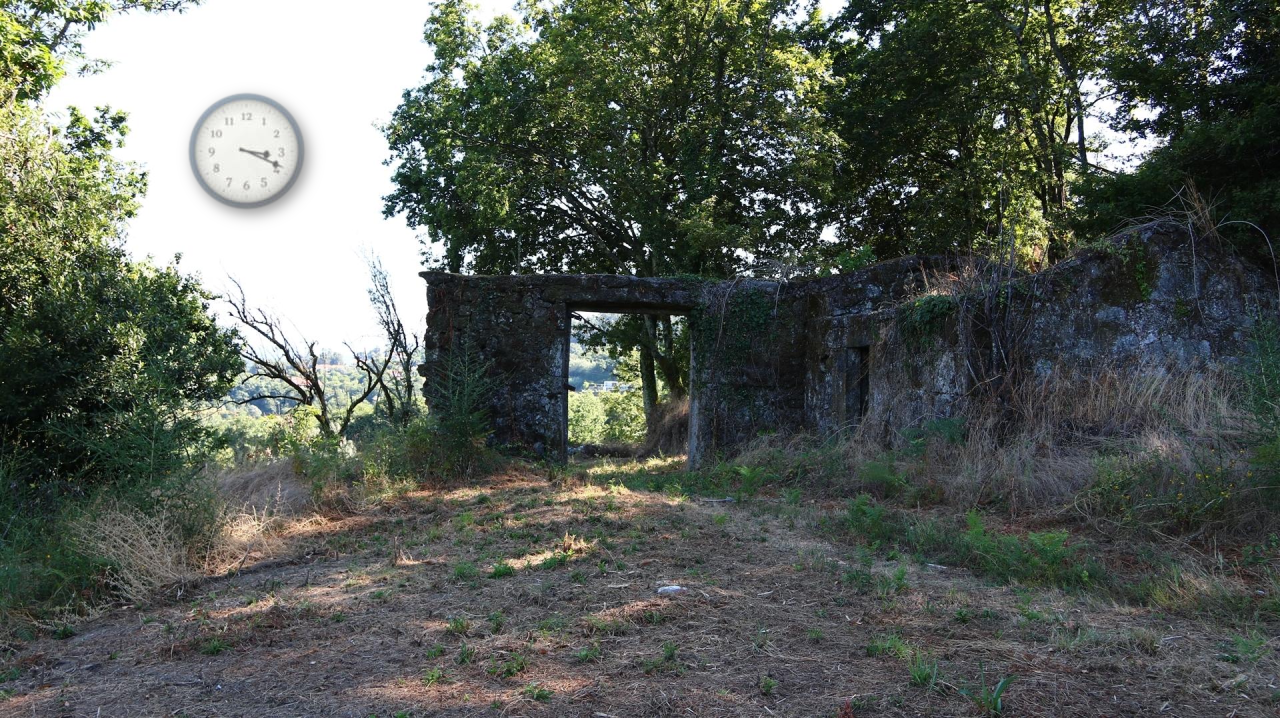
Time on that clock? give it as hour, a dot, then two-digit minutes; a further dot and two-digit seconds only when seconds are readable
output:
3.19
